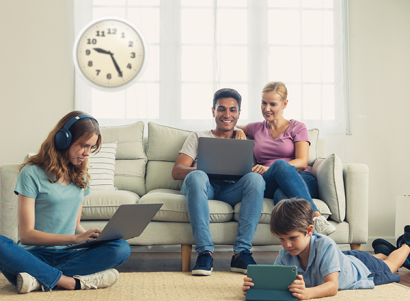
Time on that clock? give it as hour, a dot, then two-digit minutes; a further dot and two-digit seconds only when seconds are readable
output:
9.25
